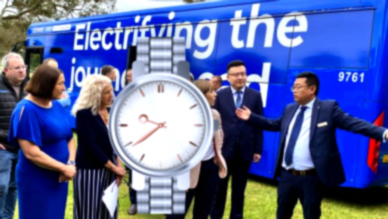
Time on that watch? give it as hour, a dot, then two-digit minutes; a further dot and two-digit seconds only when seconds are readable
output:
9.39
